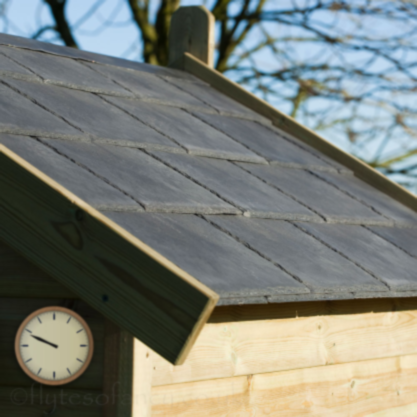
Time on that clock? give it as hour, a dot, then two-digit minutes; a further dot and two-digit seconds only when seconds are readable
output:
9.49
